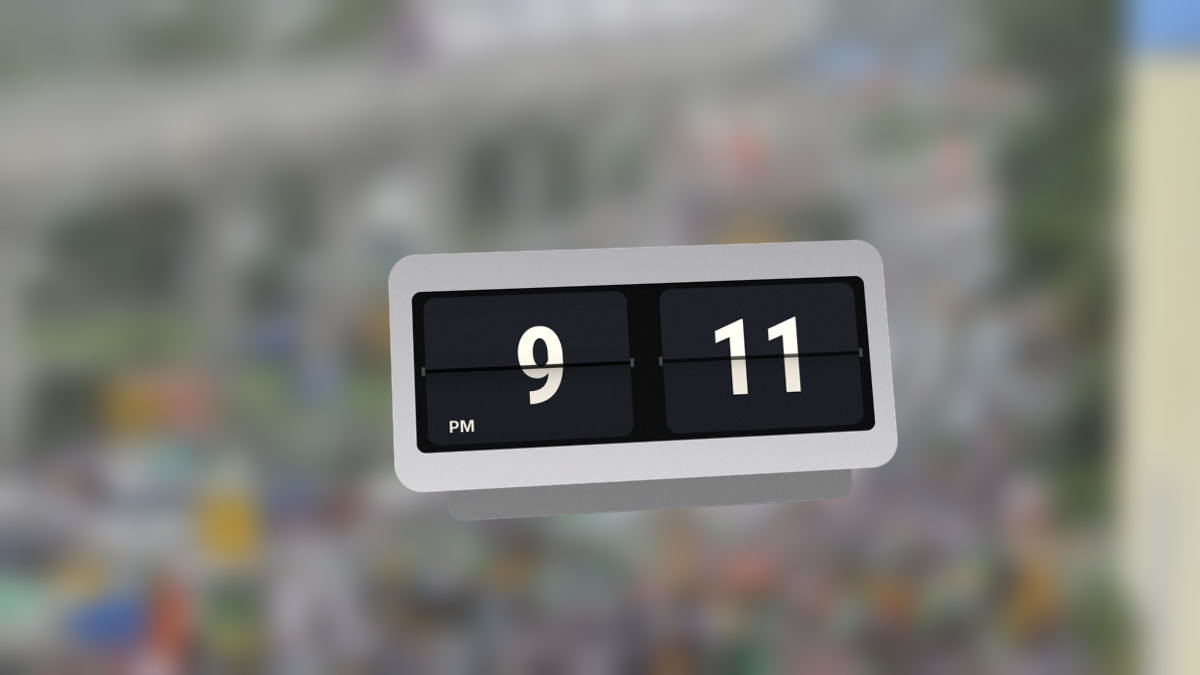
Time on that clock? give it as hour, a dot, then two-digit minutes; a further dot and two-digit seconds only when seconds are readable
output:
9.11
